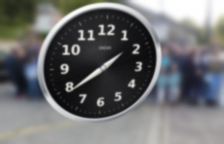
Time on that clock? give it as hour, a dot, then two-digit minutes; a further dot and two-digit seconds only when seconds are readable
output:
1.39
